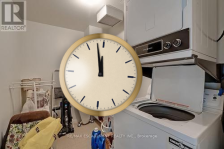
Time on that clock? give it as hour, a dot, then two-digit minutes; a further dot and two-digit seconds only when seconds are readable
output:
11.58
